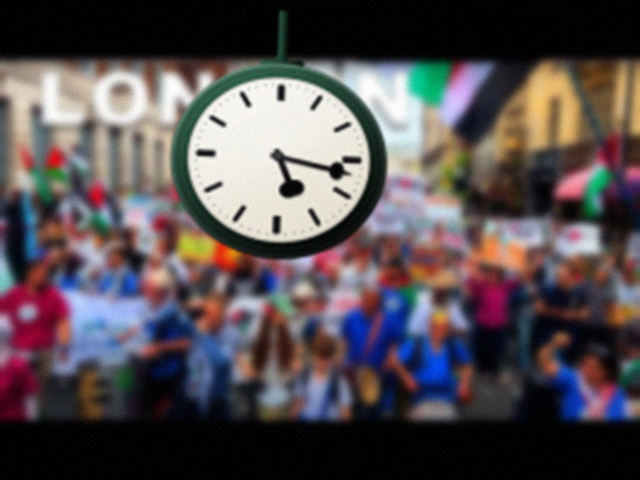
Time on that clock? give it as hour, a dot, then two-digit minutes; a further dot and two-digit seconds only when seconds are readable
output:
5.17
